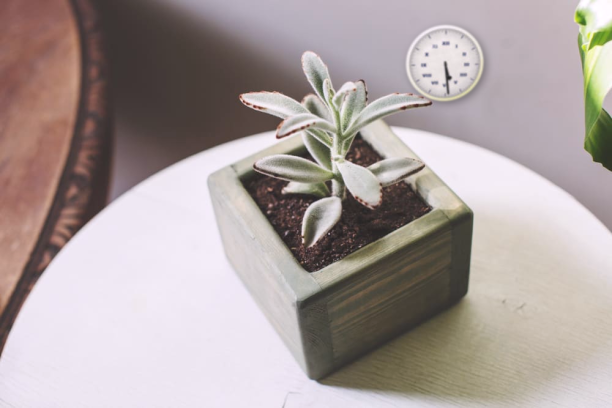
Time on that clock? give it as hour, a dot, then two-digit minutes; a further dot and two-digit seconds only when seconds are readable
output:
5.29
